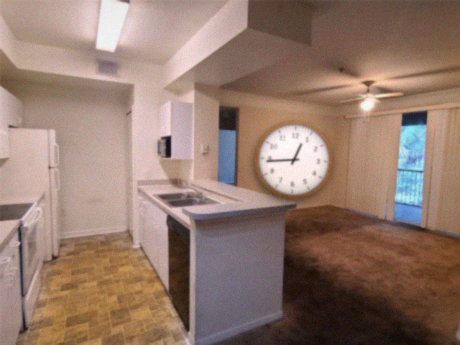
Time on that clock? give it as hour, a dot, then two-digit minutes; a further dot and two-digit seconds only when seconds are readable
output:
12.44
